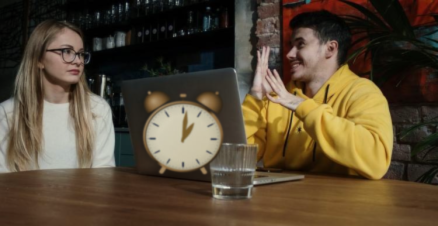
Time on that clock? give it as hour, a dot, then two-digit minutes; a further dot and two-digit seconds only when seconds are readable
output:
1.01
